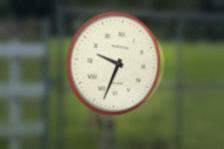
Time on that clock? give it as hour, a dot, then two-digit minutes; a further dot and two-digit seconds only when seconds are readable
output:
9.33
